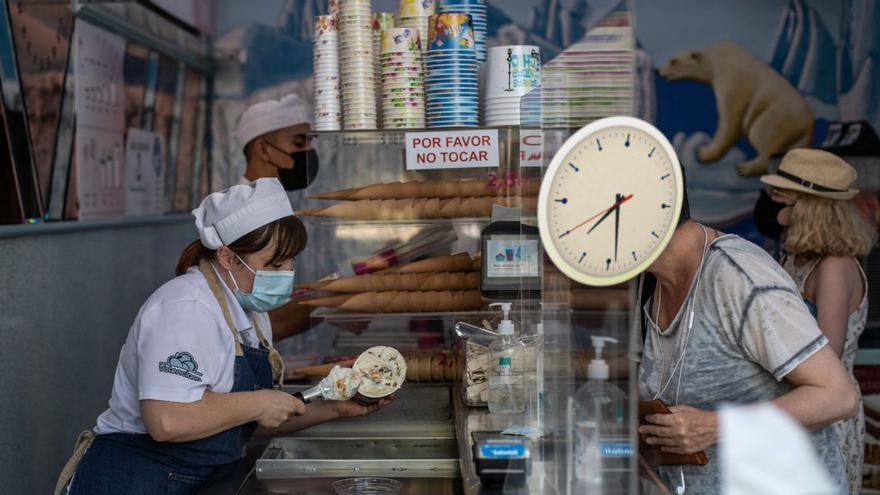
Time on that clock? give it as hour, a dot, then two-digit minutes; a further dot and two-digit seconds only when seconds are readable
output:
7.28.40
